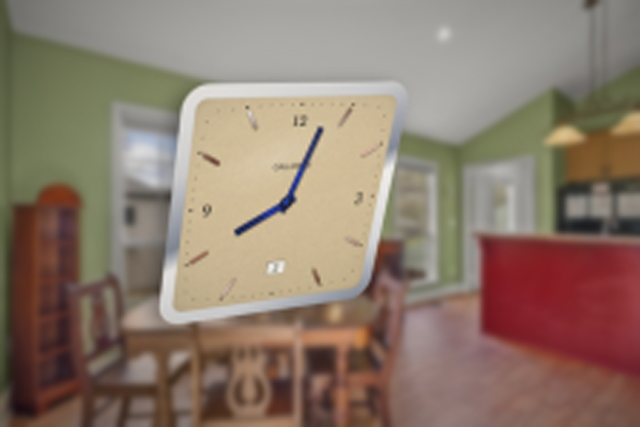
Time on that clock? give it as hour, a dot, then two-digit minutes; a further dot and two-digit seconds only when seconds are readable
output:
8.03
